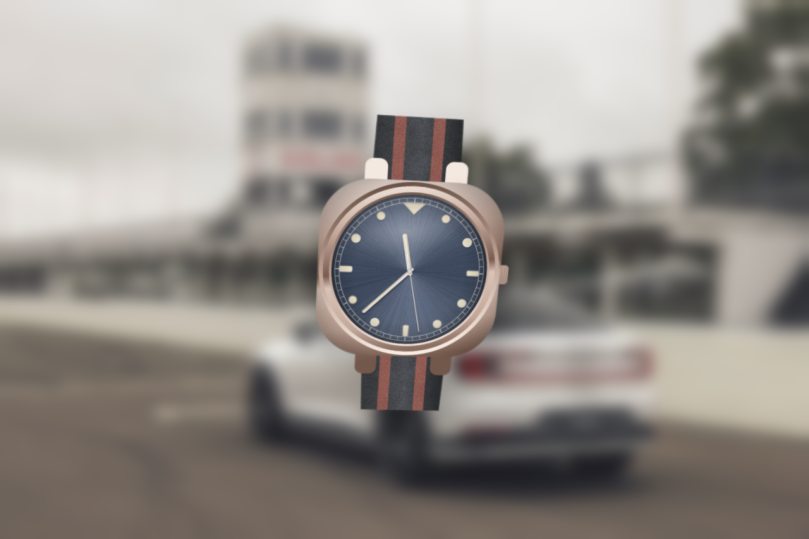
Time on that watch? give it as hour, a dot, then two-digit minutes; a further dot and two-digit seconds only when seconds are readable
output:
11.37.28
